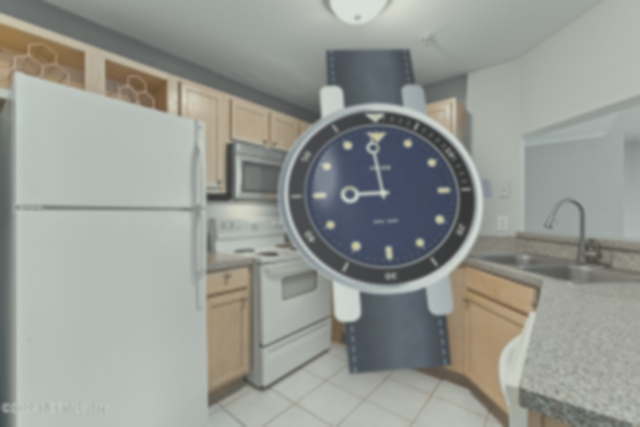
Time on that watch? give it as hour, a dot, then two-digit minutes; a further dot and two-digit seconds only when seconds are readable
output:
8.59
